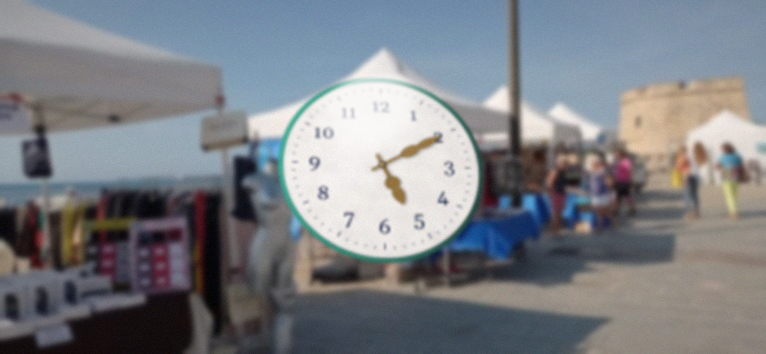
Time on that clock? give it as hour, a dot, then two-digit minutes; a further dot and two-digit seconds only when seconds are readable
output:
5.10
